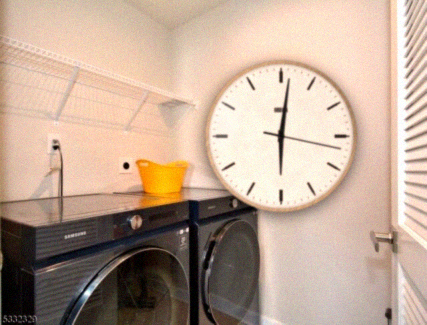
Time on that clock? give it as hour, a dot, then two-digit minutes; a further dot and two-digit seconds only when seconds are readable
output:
6.01.17
